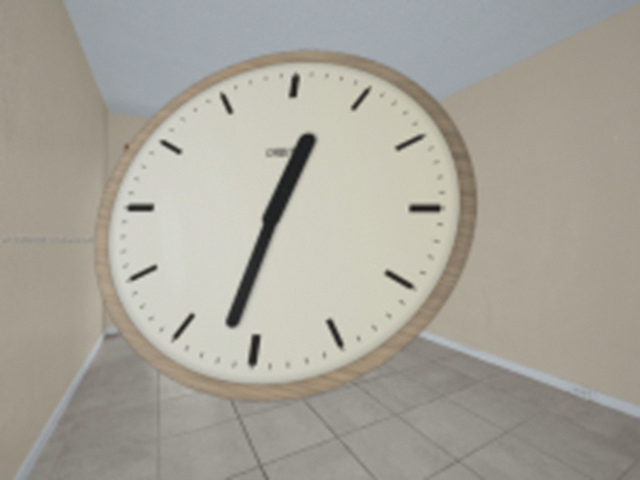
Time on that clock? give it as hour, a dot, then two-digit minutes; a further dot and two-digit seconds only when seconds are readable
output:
12.32
